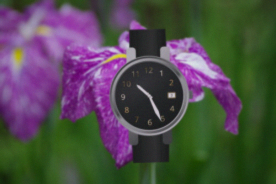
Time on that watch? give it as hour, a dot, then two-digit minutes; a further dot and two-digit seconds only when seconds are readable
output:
10.26
